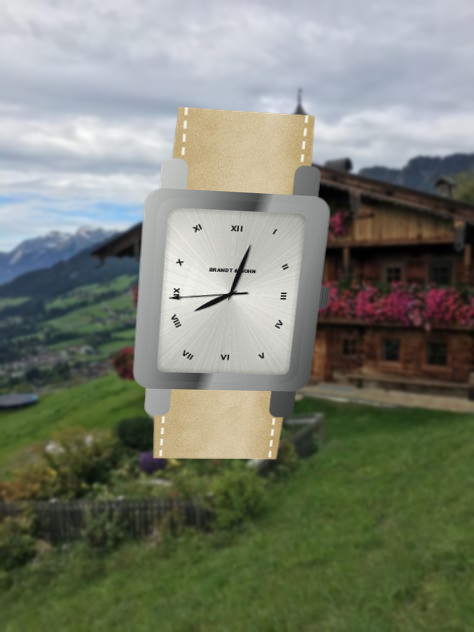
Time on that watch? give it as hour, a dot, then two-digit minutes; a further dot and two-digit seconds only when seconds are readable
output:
8.02.44
